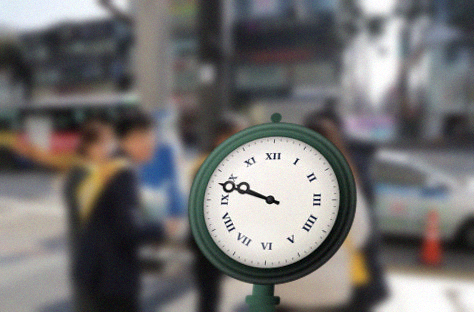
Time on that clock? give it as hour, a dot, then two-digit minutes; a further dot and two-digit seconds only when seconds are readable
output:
9.48
